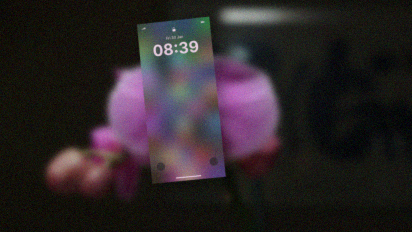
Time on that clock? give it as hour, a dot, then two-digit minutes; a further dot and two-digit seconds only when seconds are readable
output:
8.39
